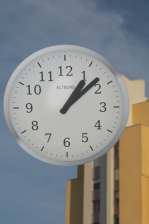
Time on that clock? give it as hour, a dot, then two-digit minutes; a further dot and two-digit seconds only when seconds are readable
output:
1.08
